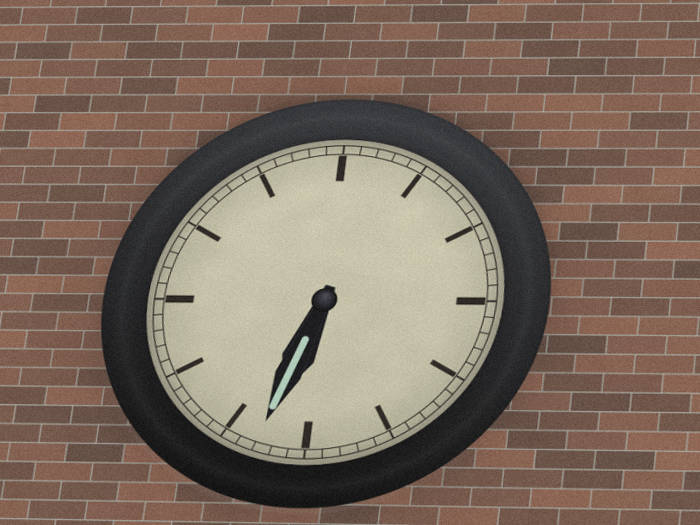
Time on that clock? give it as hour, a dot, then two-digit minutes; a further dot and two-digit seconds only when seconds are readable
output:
6.33
